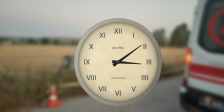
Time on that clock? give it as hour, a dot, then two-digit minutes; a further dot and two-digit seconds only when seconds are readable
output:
3.09
